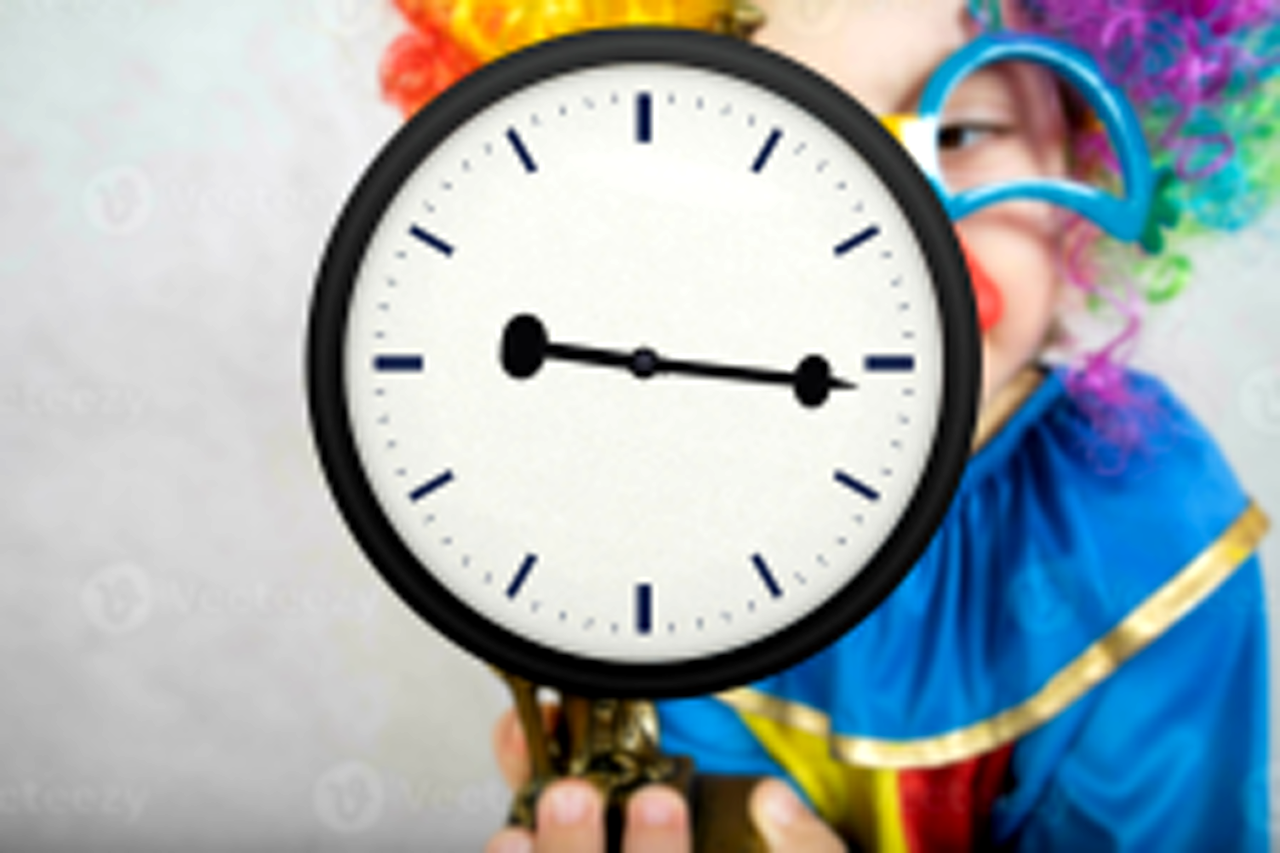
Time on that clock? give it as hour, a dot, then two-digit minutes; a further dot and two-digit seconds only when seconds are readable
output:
9.16
